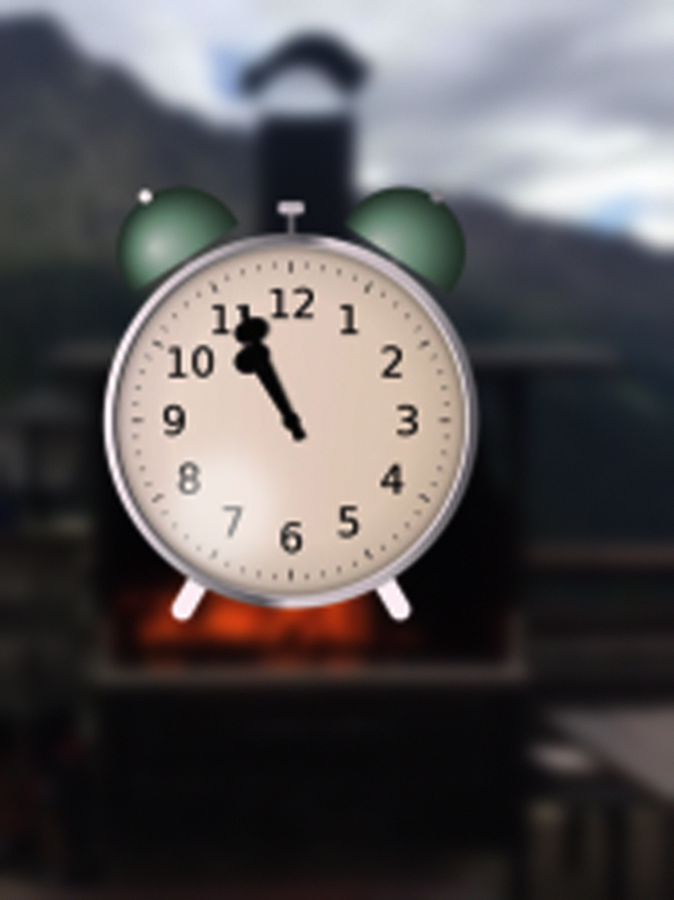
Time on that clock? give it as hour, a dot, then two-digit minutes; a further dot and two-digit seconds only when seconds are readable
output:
10.56
